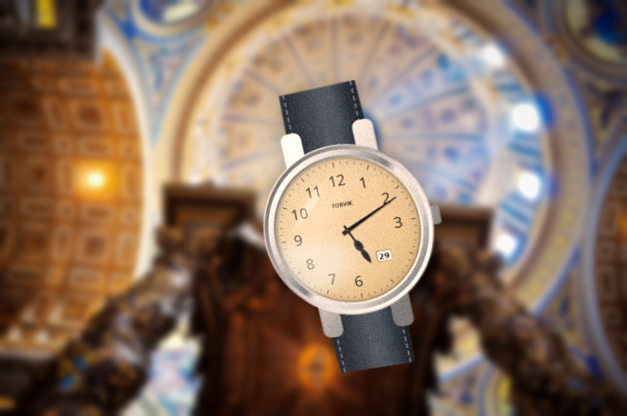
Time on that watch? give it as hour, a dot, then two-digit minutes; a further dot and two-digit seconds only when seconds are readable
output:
5.11
